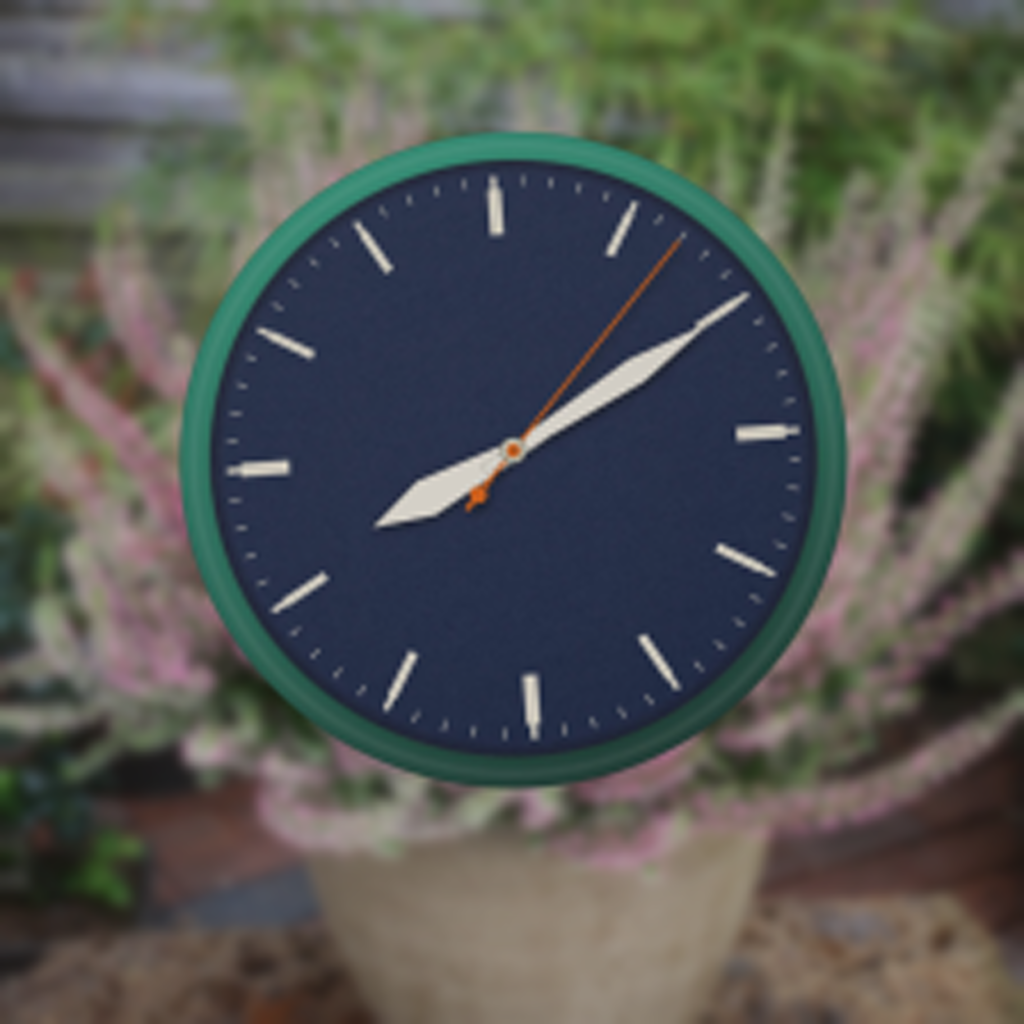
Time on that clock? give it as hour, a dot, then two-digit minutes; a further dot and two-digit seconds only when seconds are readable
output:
8.10.07
